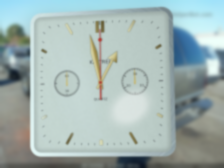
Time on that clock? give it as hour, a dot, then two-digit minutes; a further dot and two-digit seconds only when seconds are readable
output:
12.58
